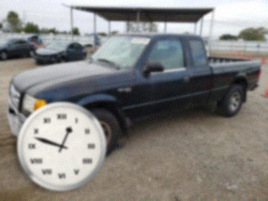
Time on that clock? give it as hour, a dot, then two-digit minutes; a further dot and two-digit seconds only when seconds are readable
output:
12.48
